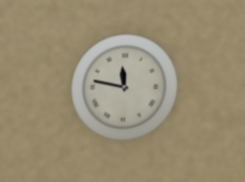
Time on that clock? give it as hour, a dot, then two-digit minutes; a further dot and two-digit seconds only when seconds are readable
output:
11.47
